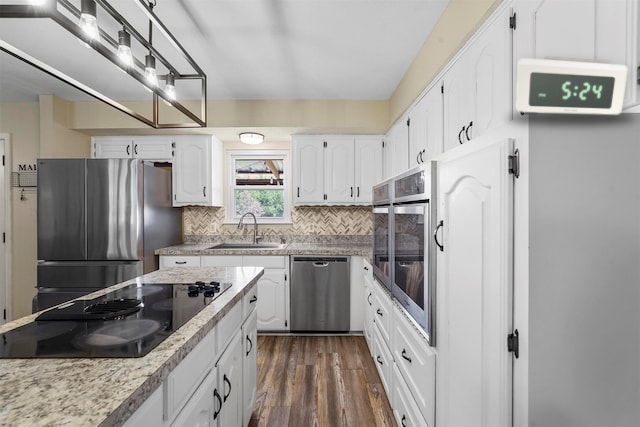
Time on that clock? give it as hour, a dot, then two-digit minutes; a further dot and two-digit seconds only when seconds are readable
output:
5.24
